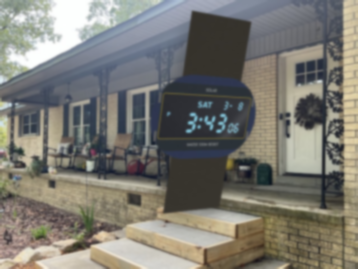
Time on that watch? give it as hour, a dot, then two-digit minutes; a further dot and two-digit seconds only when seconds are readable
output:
3.43
